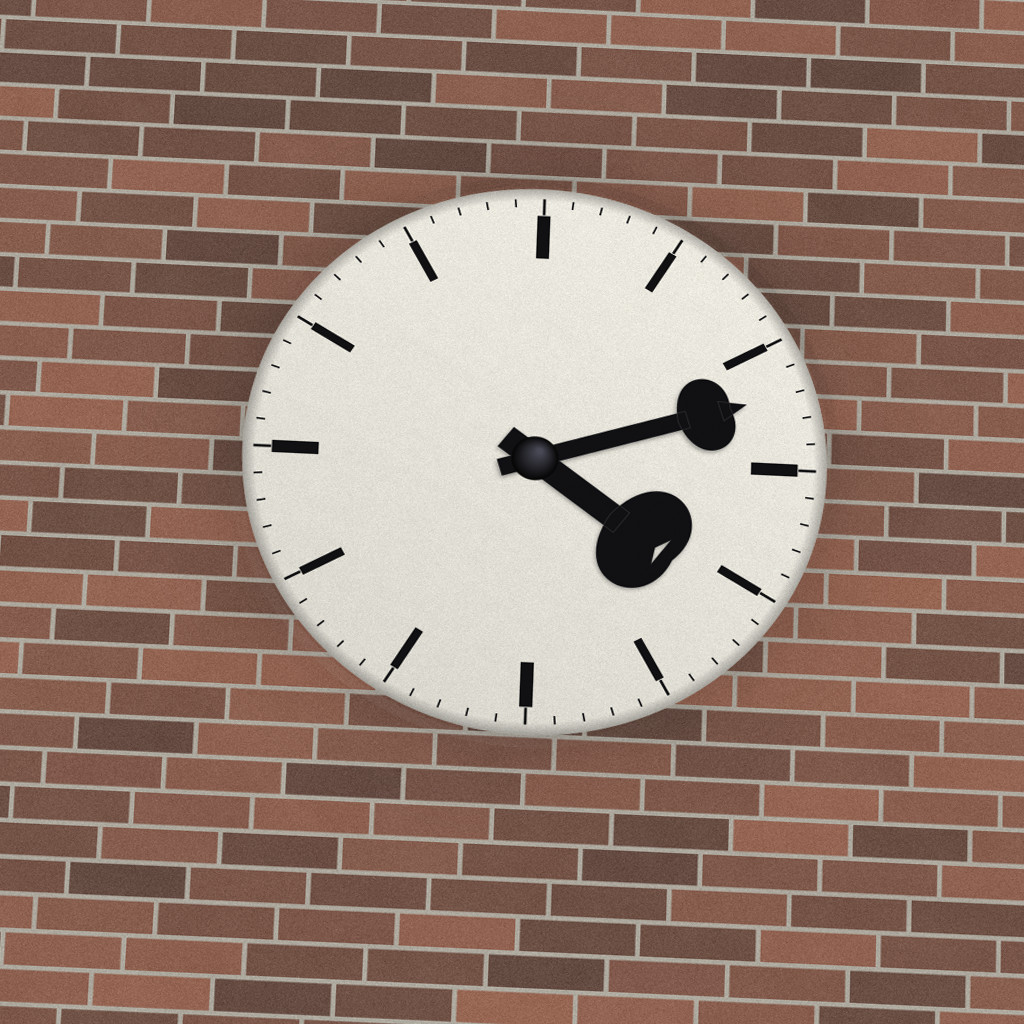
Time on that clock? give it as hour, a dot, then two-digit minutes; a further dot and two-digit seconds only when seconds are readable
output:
4.12
